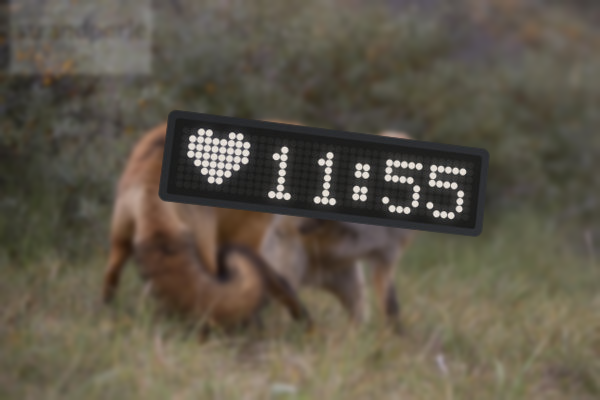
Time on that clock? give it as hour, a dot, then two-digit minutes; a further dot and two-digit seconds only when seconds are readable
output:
11.55
